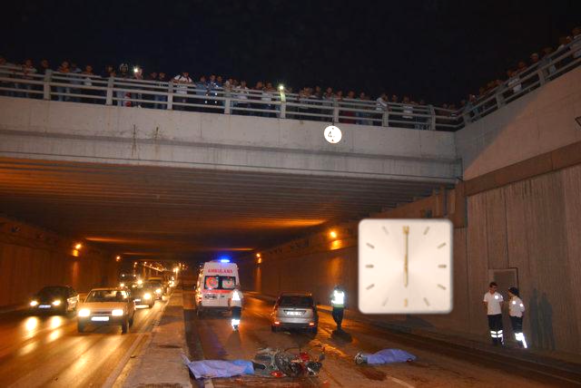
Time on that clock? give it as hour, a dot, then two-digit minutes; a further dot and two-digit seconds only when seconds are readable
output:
6.00
